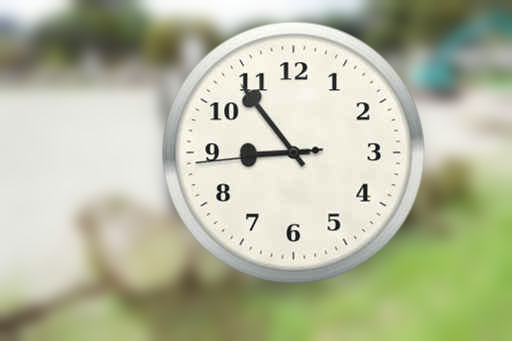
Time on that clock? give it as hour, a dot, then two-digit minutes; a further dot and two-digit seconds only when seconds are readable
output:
8.53.44
